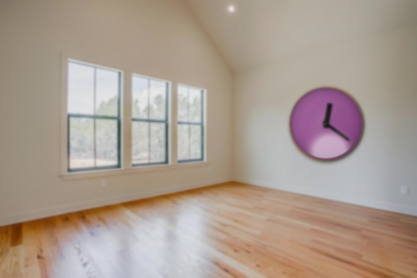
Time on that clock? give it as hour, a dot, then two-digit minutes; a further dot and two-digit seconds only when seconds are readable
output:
12.21
